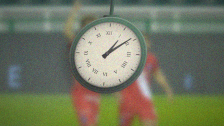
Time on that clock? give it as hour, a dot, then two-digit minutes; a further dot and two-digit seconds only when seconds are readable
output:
1.09
